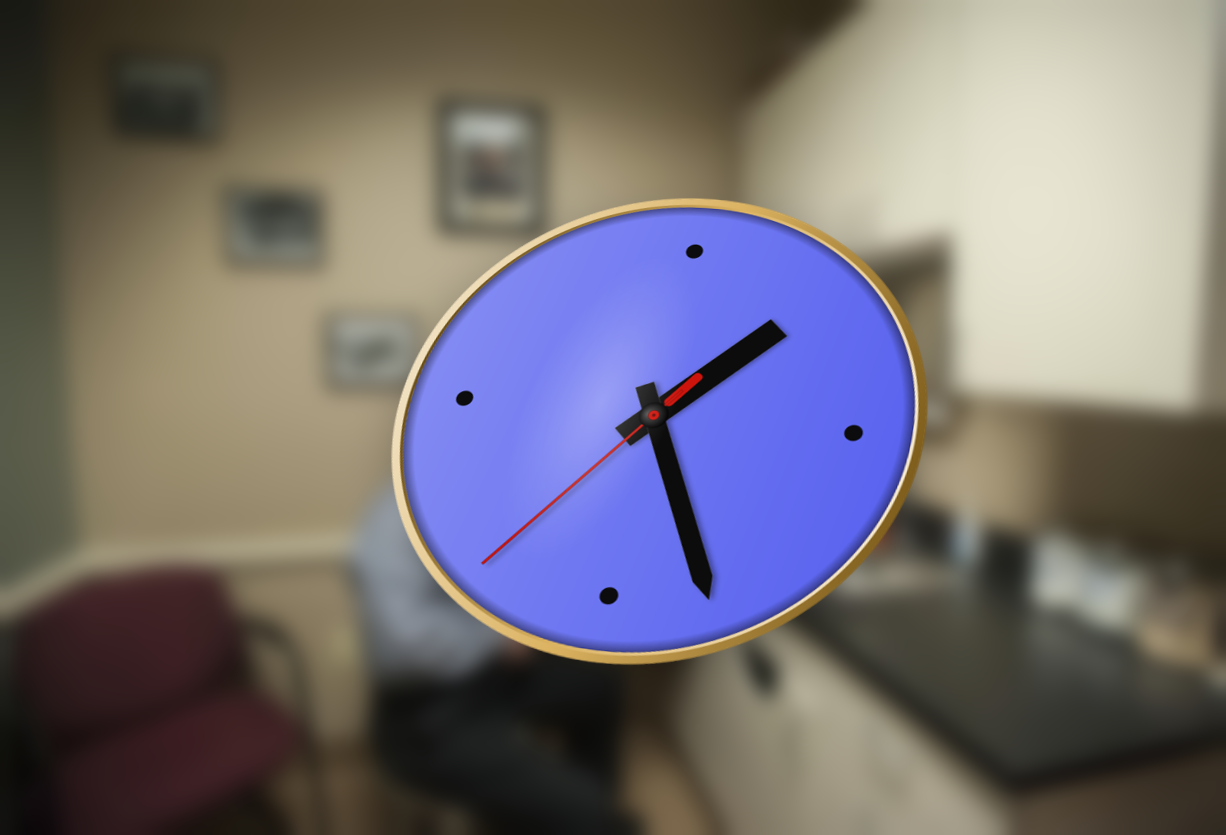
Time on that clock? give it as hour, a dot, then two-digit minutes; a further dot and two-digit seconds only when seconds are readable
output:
1.25.36
